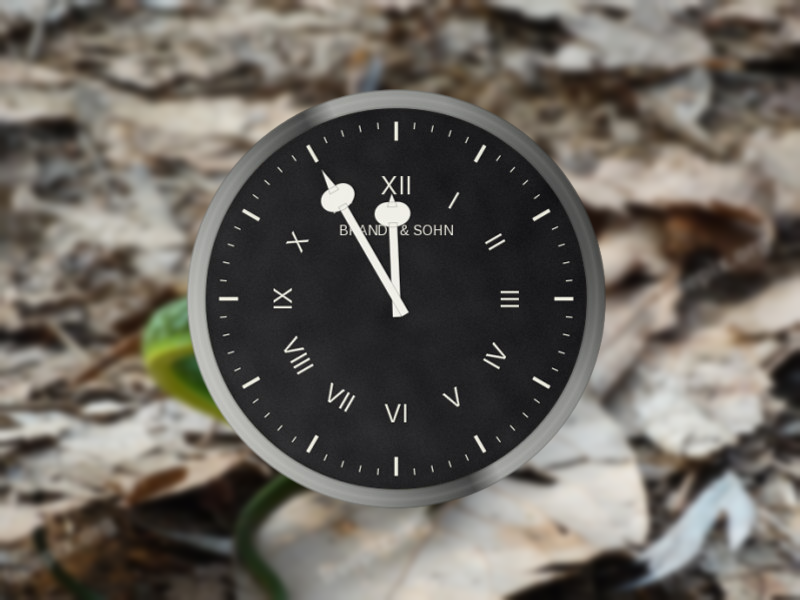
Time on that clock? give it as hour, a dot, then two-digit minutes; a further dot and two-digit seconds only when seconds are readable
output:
11.55
